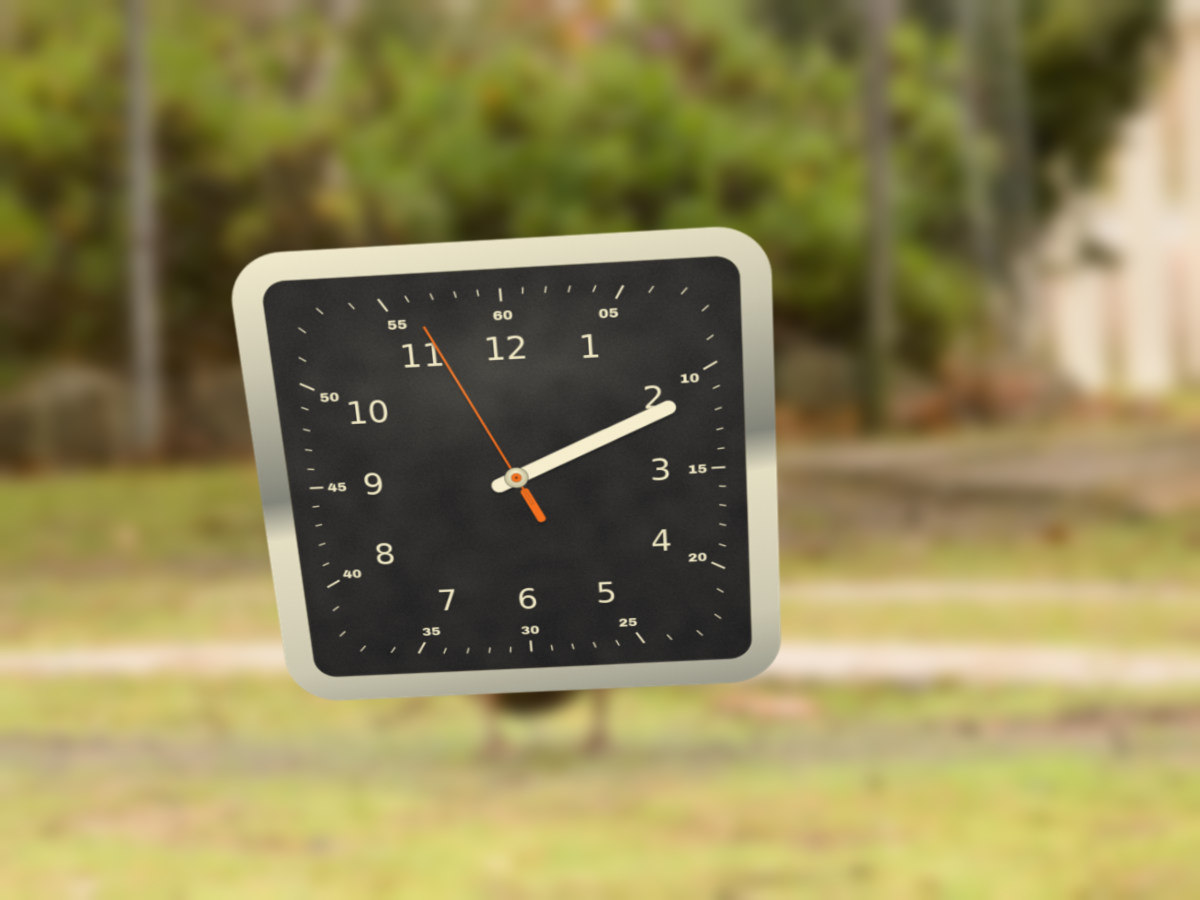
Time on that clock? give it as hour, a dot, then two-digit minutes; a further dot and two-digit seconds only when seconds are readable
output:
2.10.56
